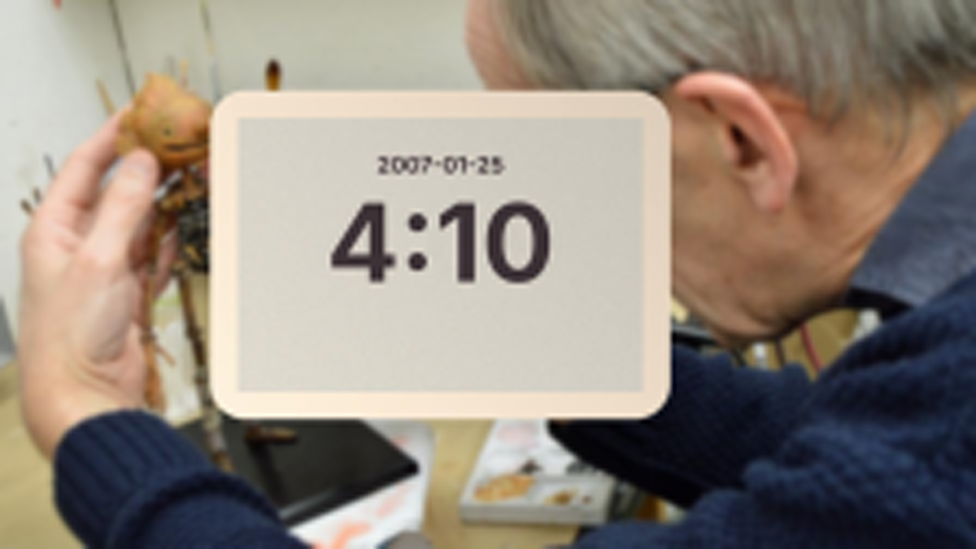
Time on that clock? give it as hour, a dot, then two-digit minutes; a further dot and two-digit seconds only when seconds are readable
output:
4.10
